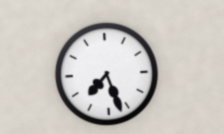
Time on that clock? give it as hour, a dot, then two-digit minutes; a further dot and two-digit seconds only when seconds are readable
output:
7.27
